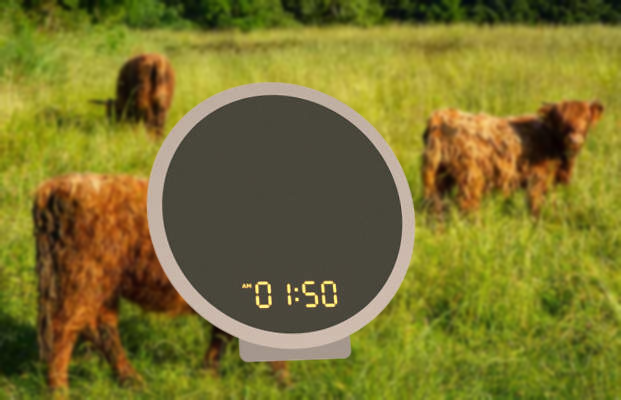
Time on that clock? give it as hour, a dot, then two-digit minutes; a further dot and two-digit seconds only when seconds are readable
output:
1.50
